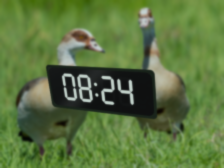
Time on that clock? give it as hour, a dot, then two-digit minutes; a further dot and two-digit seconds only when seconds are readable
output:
8.24
